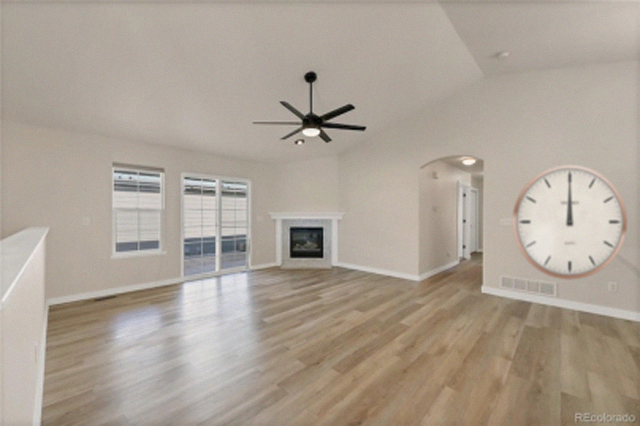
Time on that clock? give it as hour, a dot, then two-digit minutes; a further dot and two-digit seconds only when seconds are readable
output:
12.00
